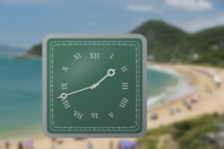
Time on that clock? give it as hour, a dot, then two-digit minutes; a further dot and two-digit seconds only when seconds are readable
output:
1.42
